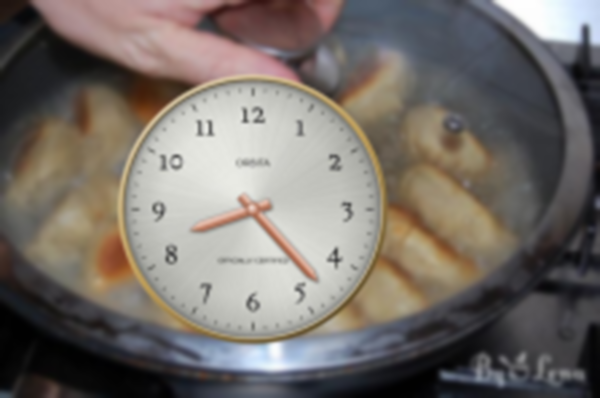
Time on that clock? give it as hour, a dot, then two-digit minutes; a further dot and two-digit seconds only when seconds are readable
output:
8.23
